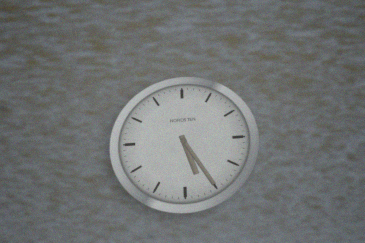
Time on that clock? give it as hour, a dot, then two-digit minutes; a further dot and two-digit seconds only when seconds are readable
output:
5.25
